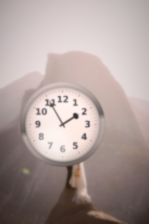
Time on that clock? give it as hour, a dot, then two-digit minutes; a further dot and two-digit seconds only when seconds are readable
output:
1.55
